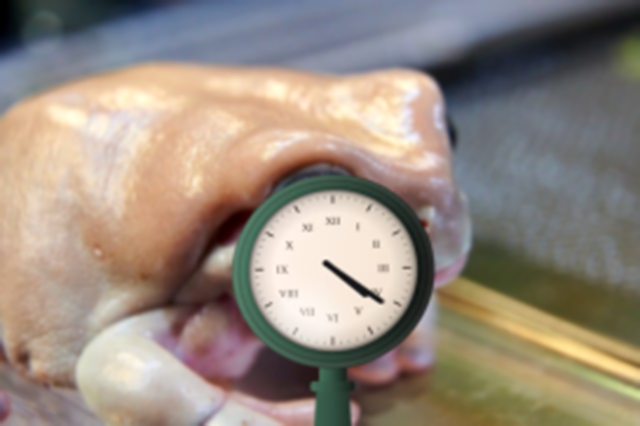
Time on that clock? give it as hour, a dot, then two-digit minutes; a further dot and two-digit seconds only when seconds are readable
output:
4.21
